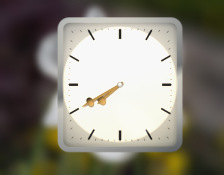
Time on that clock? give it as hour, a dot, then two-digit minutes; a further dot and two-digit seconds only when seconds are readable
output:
7.40
